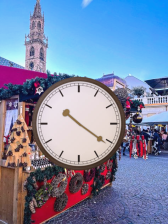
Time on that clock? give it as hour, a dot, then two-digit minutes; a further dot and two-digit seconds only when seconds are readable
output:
10.21
